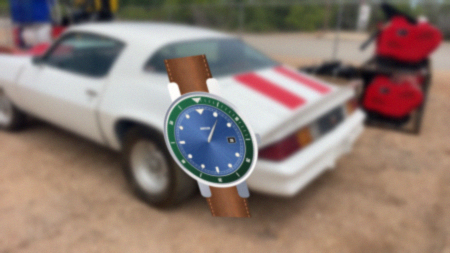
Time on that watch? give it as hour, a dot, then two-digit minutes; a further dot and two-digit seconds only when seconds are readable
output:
1.06
